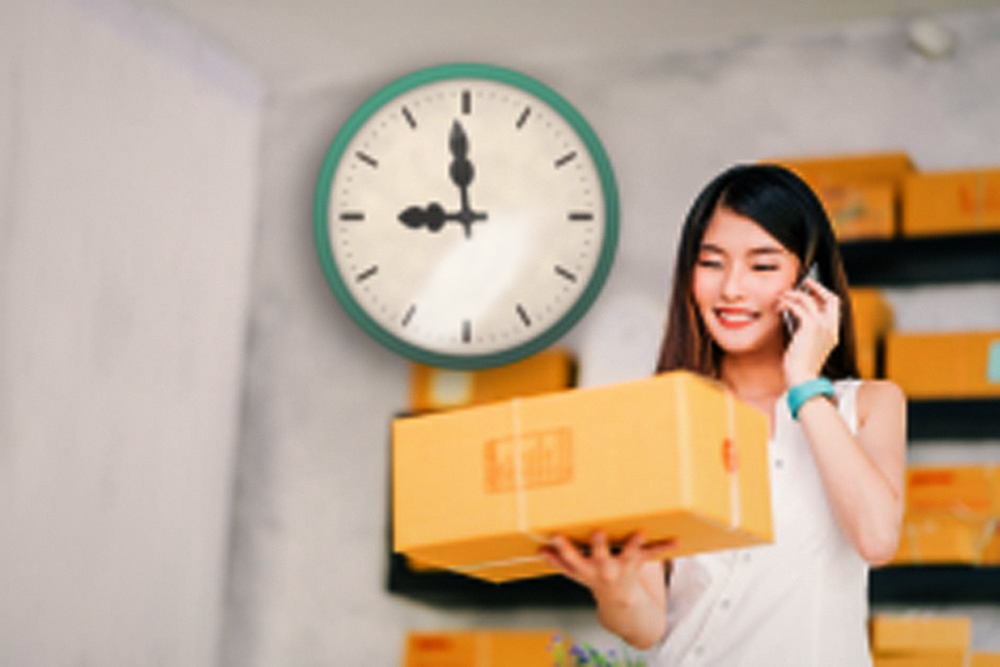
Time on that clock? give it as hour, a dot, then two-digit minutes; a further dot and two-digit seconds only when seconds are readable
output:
8.59
